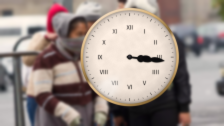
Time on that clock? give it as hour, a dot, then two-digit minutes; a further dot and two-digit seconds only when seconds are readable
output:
3.16
